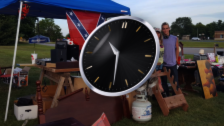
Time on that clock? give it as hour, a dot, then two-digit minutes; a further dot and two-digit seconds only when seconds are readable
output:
10.29
